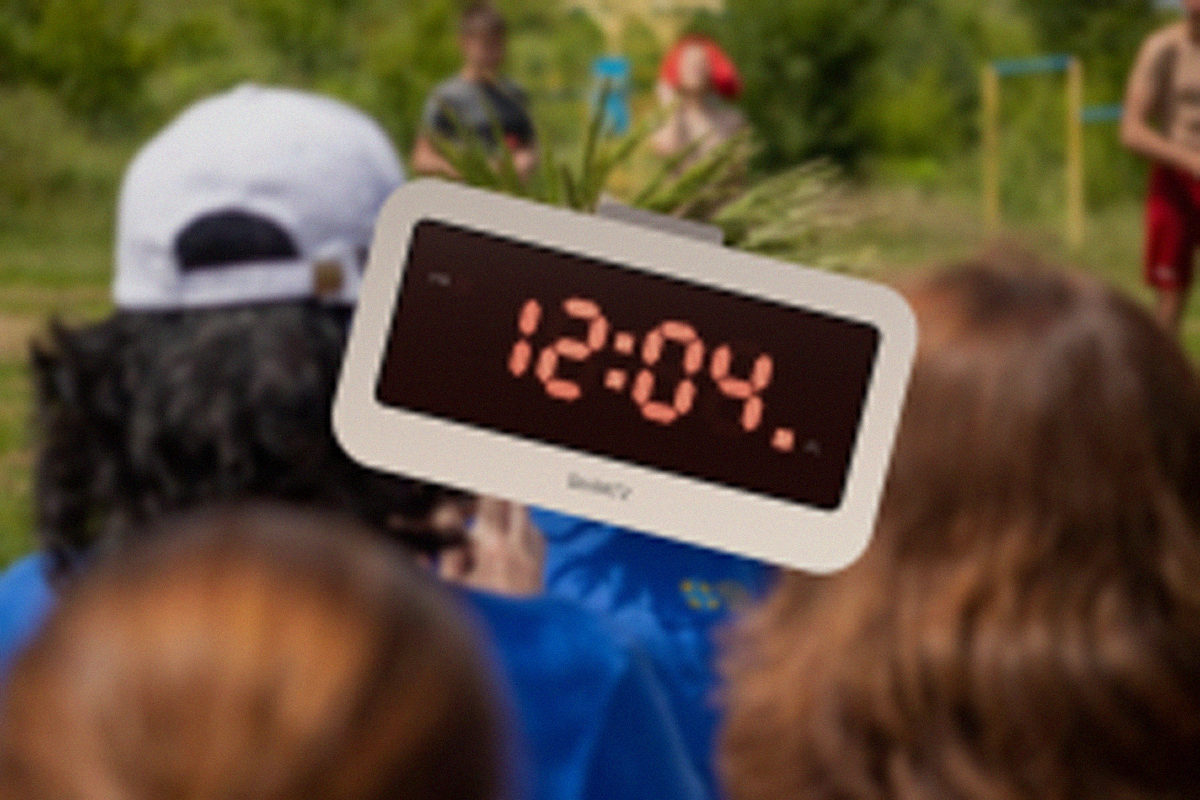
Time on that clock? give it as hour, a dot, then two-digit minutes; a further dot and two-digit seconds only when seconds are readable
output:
12.04
